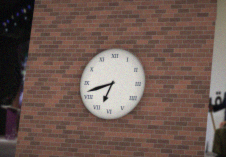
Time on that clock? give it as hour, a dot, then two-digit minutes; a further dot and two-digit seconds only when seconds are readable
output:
6.42
